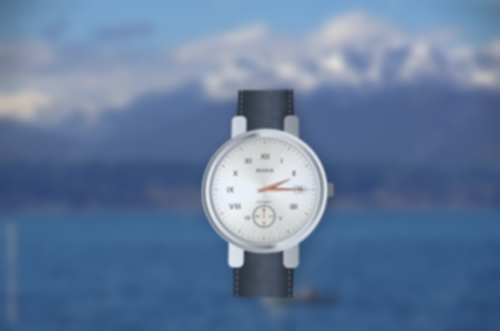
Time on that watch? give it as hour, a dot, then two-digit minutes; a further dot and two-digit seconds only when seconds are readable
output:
2.15
